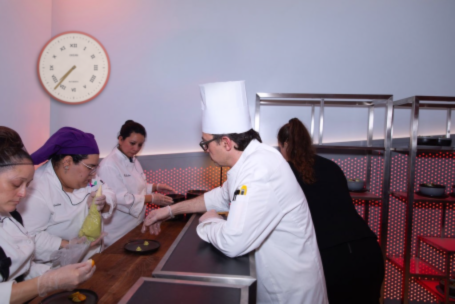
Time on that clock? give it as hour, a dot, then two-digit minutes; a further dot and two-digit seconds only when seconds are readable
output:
7.37
